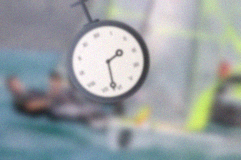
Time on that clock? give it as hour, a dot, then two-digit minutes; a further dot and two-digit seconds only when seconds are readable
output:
2.32
